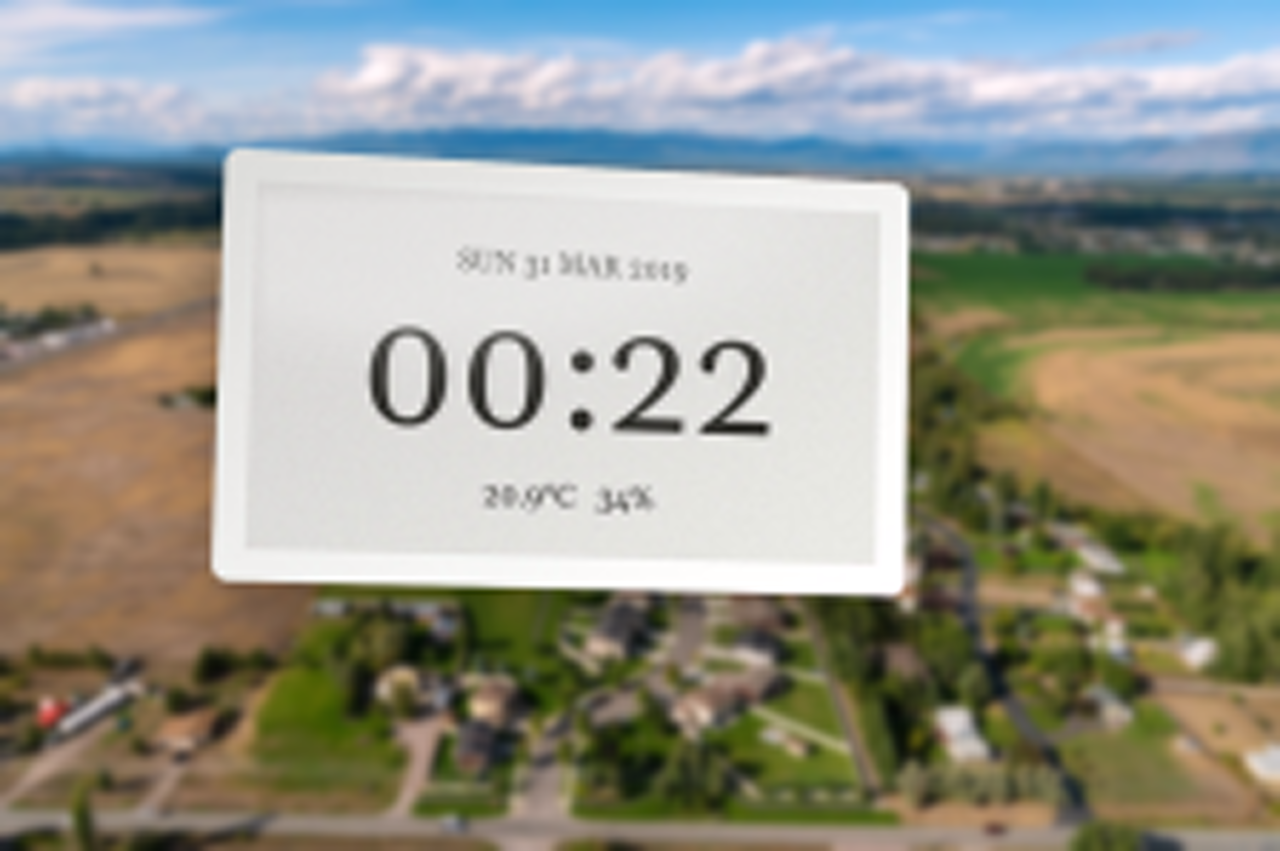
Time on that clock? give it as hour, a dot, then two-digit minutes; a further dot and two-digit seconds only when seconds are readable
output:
0.22
